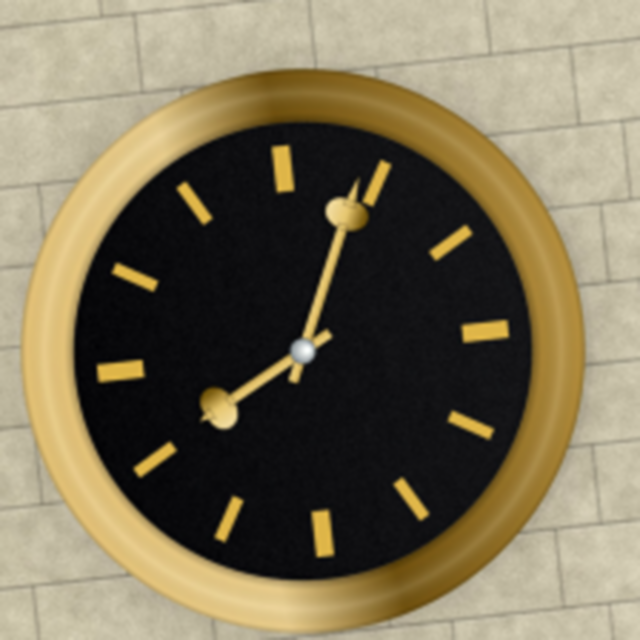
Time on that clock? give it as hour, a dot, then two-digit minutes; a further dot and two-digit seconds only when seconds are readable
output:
8.04
